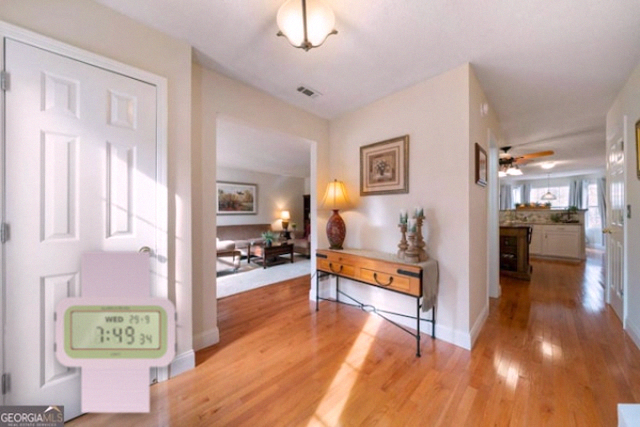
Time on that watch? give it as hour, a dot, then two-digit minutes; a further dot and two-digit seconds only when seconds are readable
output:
7.49.34
